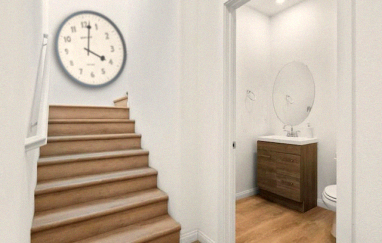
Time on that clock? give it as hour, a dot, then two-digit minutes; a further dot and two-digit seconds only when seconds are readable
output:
4.02
